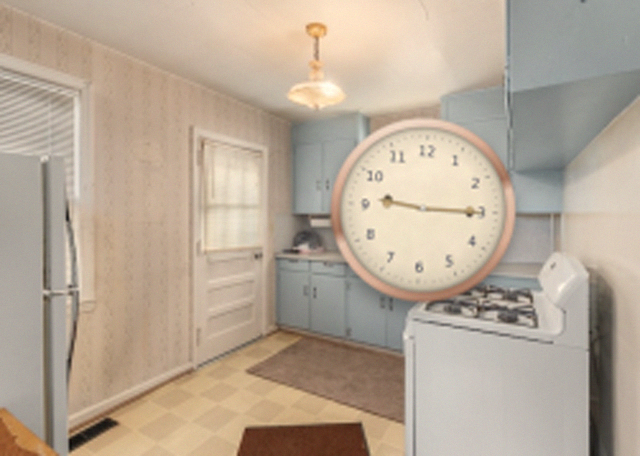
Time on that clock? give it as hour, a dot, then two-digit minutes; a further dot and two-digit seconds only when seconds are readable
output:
9.15
